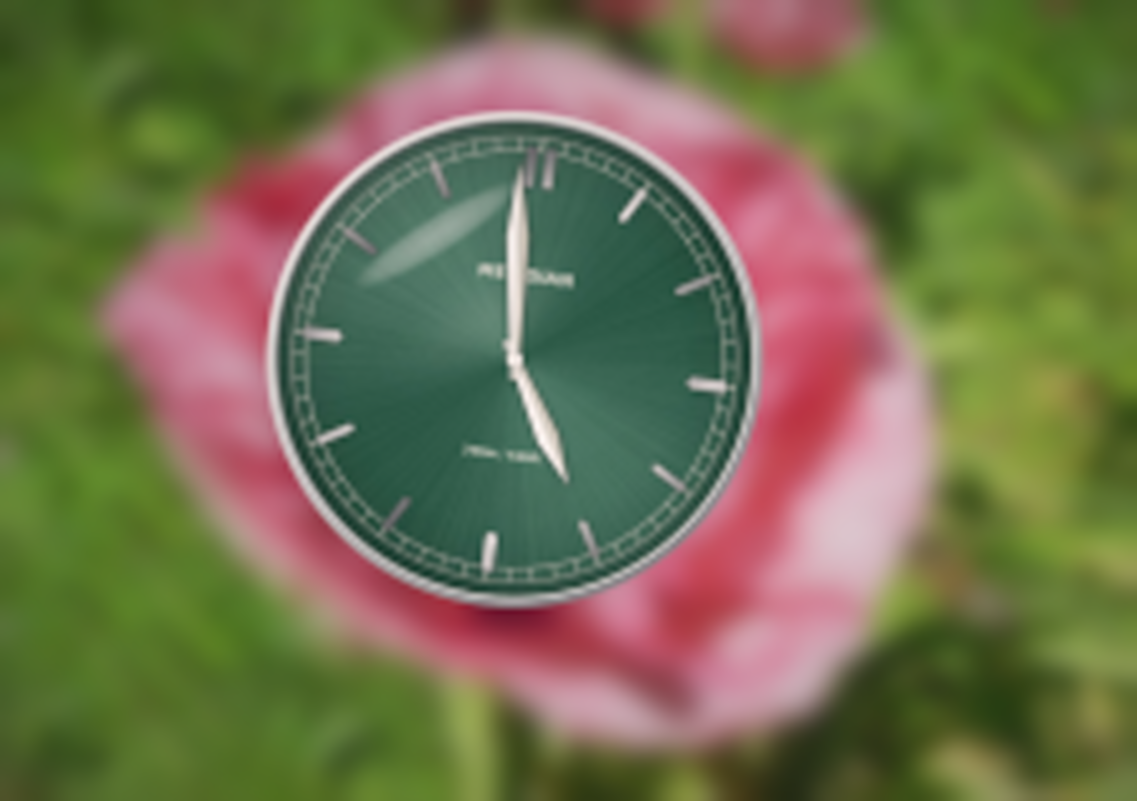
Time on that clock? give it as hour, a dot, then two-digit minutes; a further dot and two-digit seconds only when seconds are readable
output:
4.59
